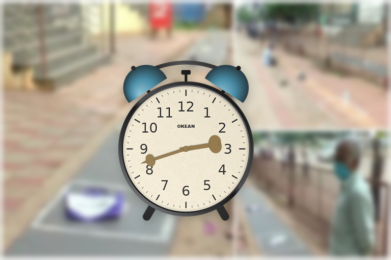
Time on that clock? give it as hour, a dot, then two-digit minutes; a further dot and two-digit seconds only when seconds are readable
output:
2.42
